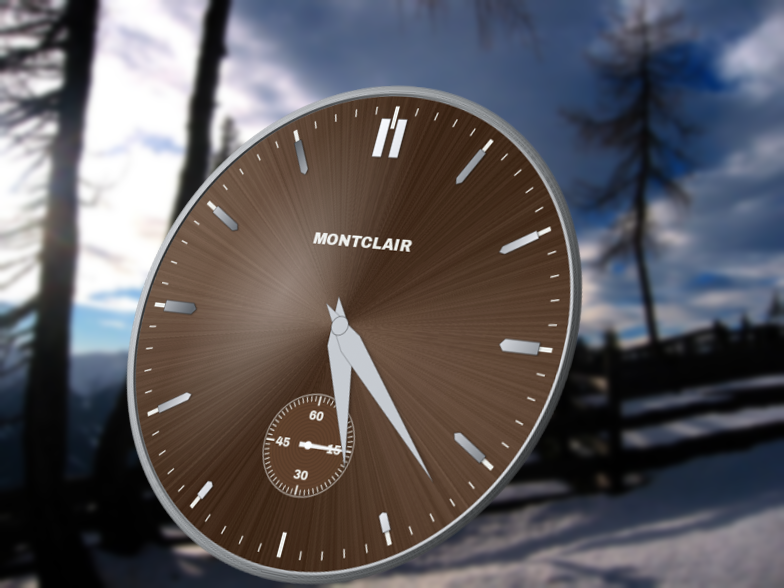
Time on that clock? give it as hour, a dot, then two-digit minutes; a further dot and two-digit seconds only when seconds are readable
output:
5.22.15
